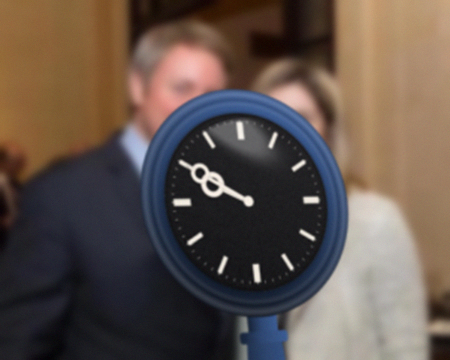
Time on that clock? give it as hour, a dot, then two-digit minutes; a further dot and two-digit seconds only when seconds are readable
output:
9.50
